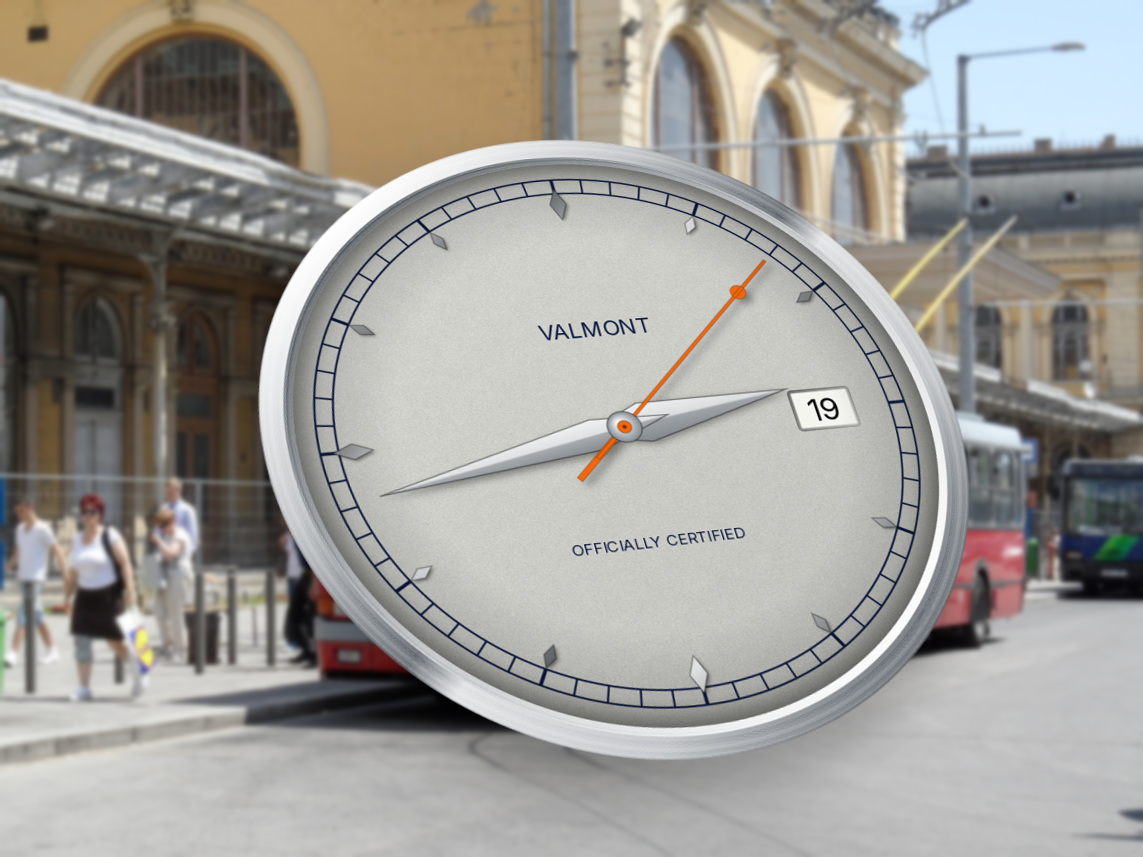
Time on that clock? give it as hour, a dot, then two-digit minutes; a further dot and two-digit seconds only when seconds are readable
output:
2.43.08
